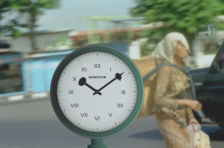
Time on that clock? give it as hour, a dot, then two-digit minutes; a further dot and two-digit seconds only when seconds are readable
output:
10.09
